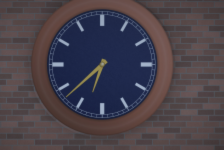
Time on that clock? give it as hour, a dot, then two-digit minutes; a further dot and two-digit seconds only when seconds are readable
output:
6.38
